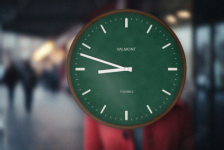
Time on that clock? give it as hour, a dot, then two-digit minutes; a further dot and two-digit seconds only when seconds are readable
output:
8.48
